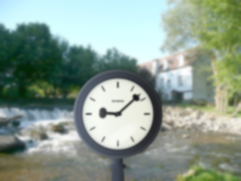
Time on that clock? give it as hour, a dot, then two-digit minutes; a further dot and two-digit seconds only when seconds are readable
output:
9.08
